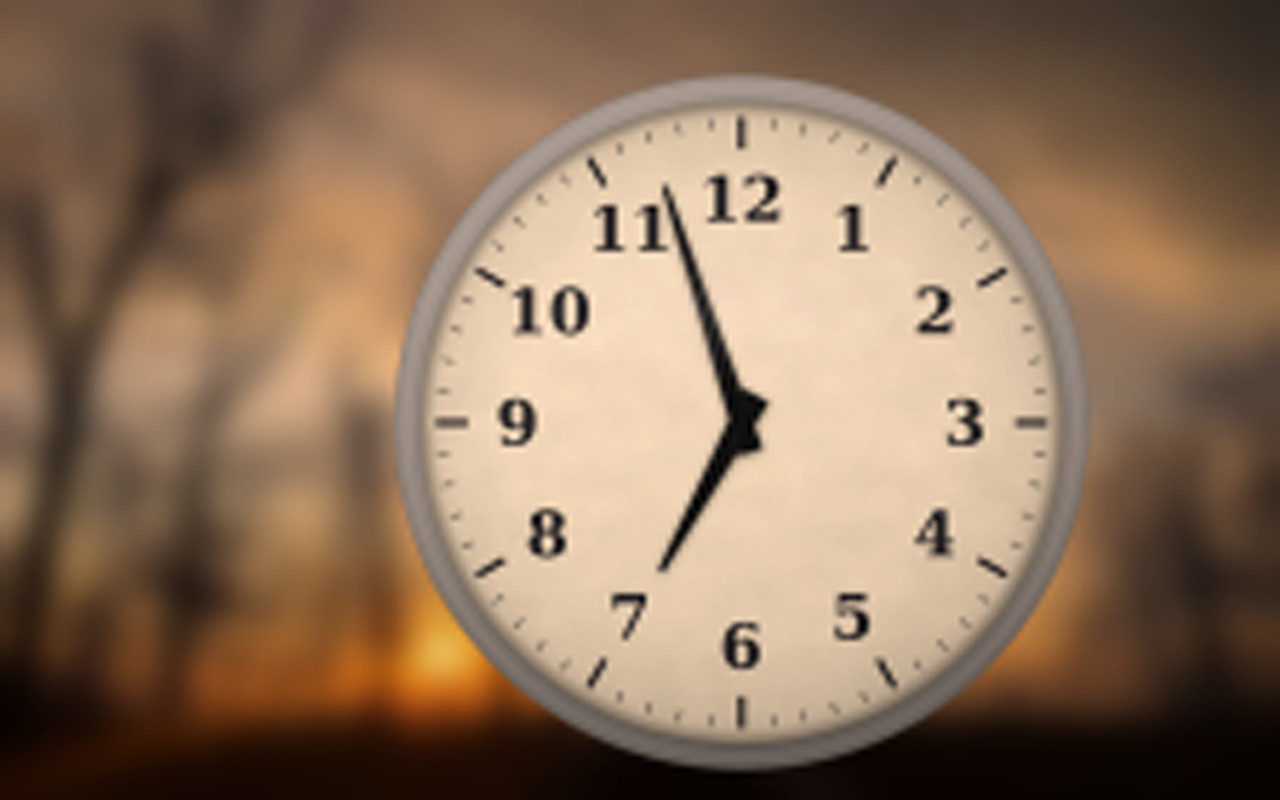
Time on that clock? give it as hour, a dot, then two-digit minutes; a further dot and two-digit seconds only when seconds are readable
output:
6.57
